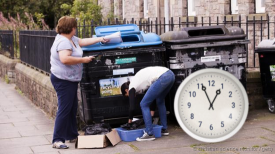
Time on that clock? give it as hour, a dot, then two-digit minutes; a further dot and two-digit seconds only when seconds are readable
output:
12.56
